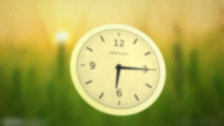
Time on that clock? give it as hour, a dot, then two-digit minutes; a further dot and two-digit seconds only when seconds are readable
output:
6.15
